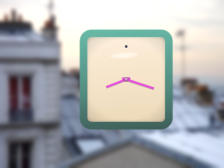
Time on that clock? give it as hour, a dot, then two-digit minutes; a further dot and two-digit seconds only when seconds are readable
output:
8.18
